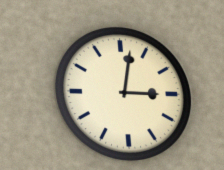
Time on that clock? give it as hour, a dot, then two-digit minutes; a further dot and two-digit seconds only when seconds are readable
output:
3.02
